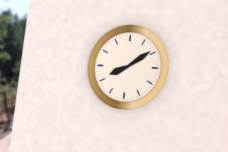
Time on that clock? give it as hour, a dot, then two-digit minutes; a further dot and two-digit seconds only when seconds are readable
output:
8.09
